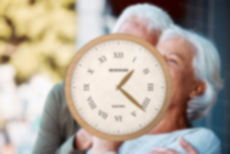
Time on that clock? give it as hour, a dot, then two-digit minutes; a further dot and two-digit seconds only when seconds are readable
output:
1.22
